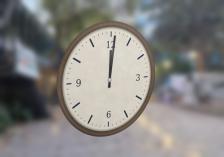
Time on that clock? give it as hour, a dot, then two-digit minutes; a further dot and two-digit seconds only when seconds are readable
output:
12.01
